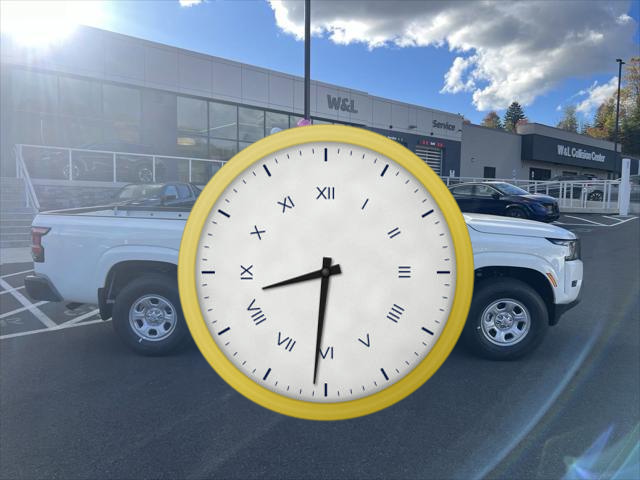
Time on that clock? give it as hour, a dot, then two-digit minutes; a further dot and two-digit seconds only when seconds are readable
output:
8.31
